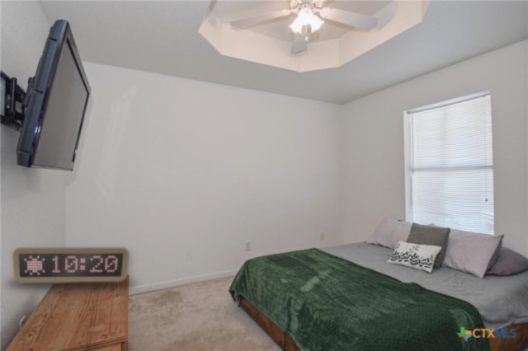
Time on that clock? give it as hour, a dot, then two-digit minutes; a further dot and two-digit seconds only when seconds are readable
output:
10.20
